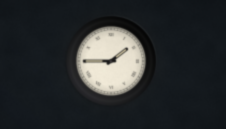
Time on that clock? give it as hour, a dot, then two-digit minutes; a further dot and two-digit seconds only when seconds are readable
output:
1.45
